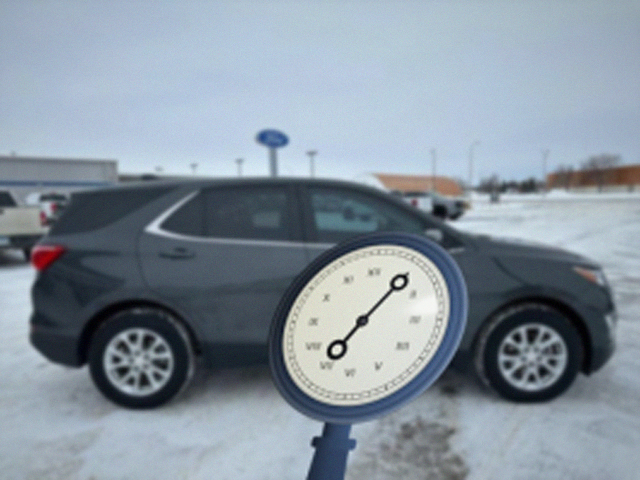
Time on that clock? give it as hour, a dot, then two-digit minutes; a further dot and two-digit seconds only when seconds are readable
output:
7.06
